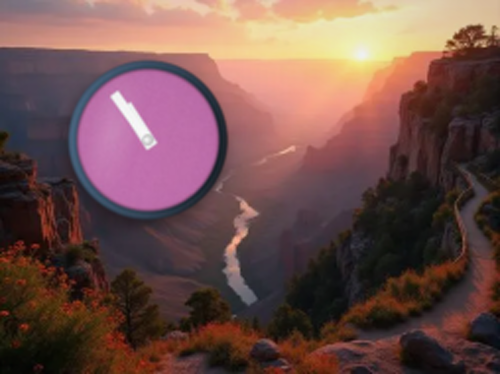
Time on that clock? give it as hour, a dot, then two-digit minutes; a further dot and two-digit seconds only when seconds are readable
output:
10.54
